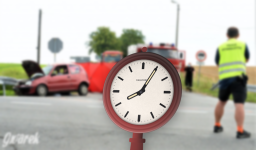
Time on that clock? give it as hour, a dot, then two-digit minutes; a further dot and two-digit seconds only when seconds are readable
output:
8.05
